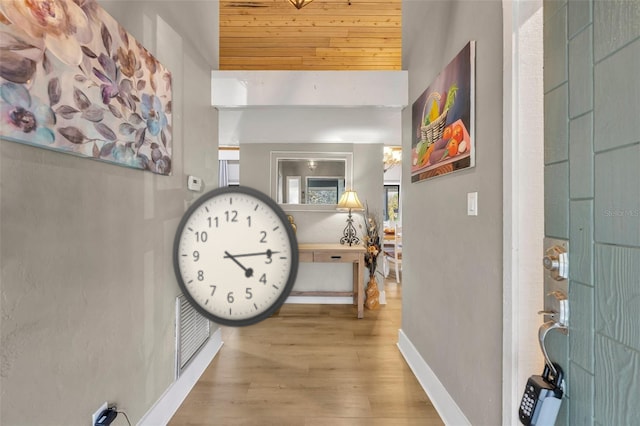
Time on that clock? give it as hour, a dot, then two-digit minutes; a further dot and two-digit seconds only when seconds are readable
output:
4.14
